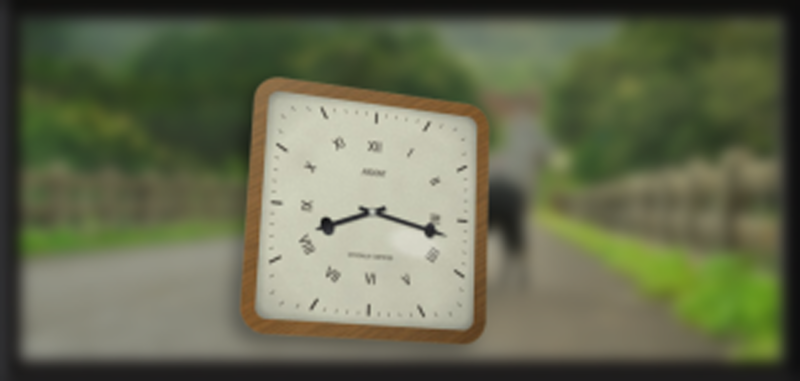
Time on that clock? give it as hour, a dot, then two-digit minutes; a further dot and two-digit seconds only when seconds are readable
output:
8.17
